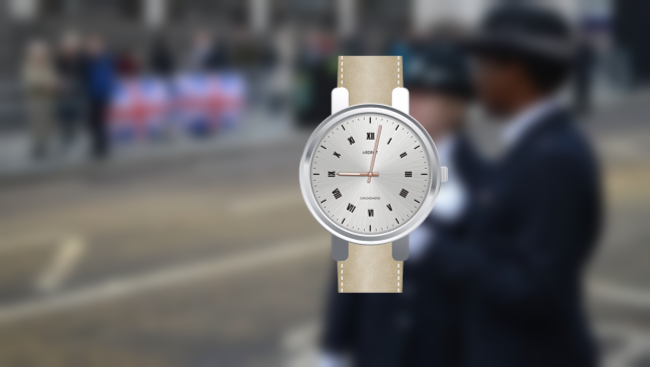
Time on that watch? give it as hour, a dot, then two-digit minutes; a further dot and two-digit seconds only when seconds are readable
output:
9.02
